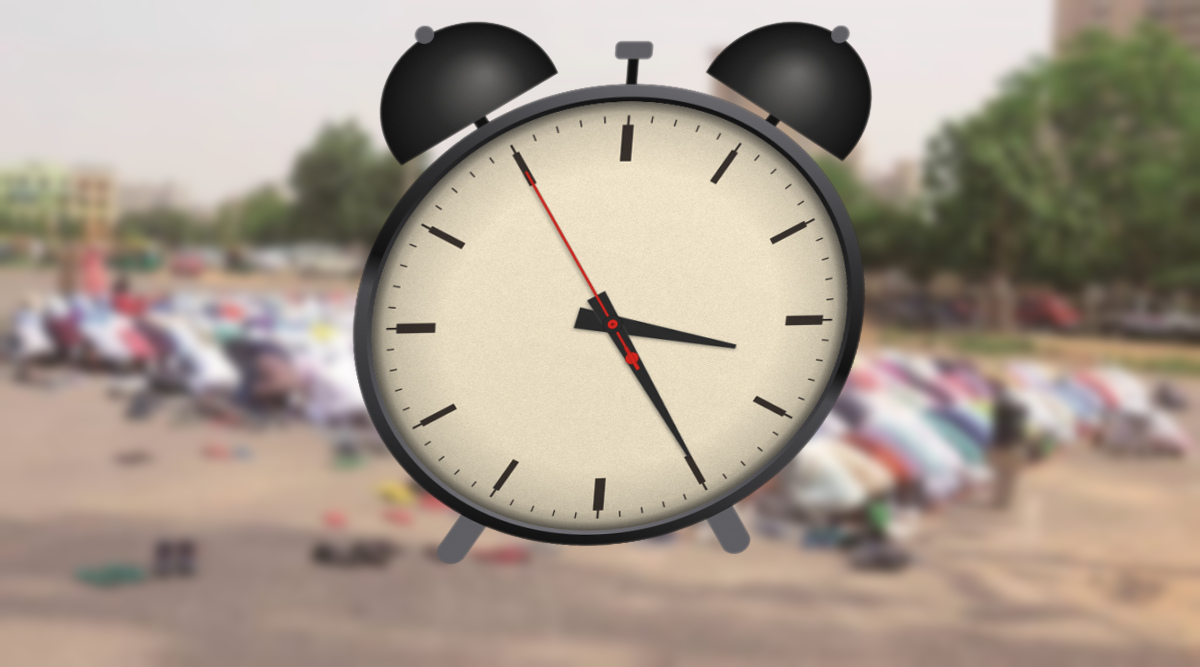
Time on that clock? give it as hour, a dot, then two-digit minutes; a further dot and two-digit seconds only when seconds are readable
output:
3.24.55
